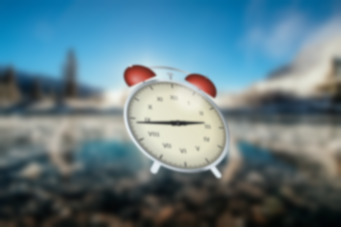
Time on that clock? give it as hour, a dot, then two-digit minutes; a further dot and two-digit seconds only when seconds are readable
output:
2.44
